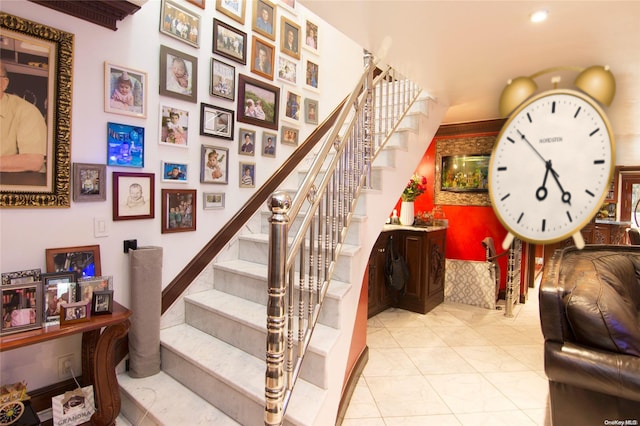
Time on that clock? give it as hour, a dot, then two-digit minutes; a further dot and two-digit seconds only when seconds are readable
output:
6.23.52
